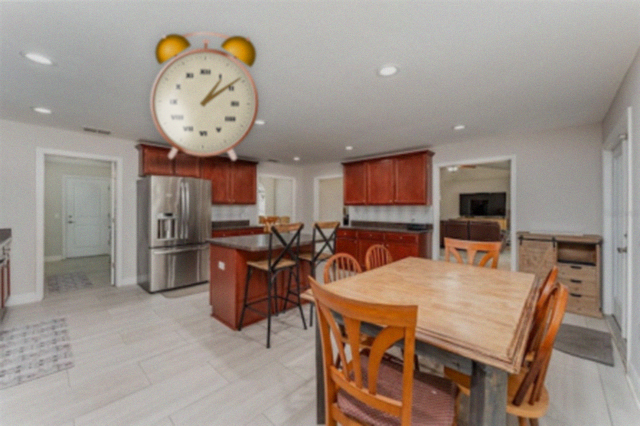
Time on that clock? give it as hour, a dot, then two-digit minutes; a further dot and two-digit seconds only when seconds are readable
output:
1.09
